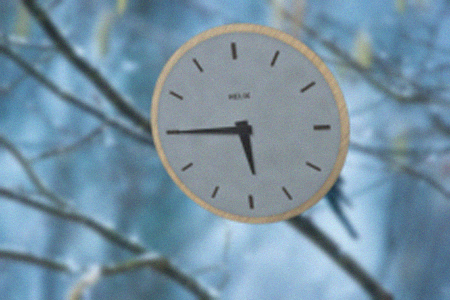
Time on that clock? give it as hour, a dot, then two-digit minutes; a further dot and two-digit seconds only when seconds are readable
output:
5.45
